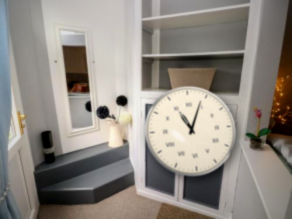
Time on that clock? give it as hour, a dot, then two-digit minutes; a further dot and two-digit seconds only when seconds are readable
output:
11.04
